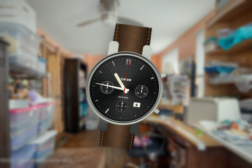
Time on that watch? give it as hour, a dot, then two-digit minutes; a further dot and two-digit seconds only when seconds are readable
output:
10.46
